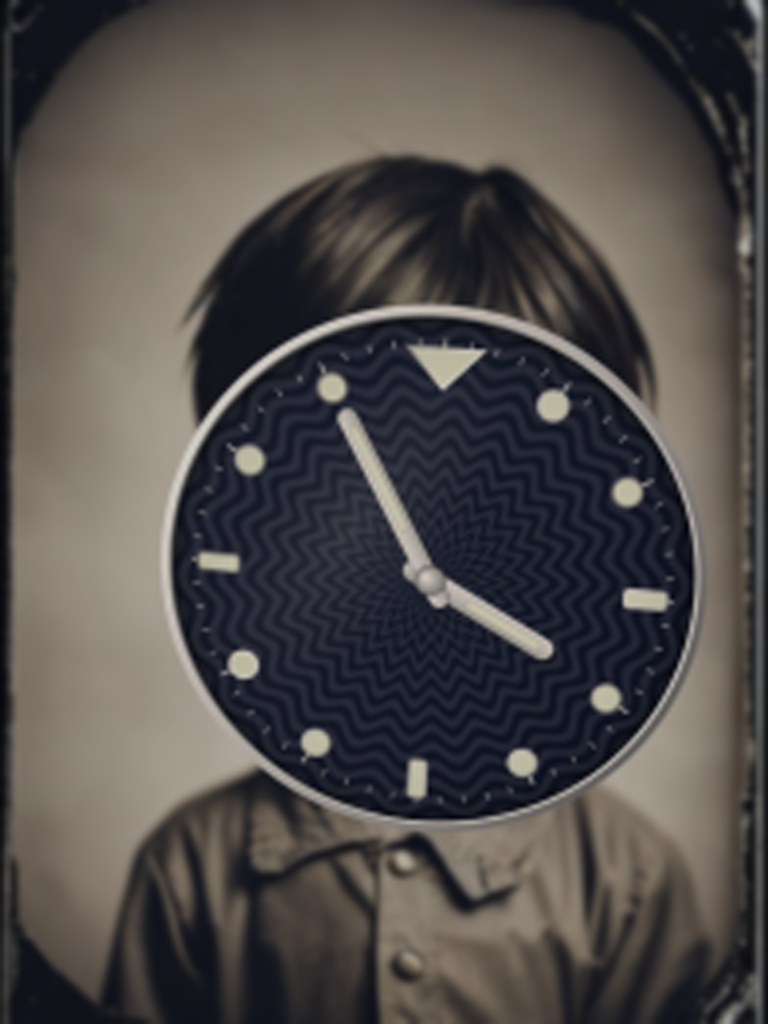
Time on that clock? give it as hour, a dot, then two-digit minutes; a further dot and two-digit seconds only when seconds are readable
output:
3.55
